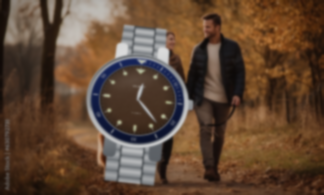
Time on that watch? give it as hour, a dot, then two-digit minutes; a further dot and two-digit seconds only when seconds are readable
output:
12.23
